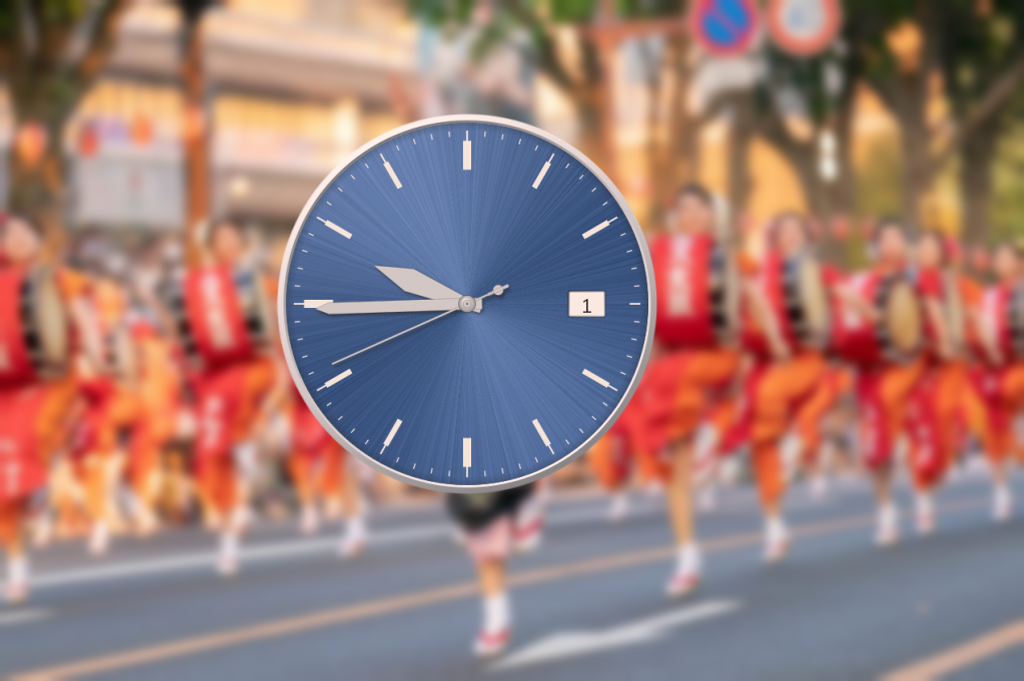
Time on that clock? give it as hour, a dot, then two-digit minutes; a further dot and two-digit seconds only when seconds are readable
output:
9.44.41
